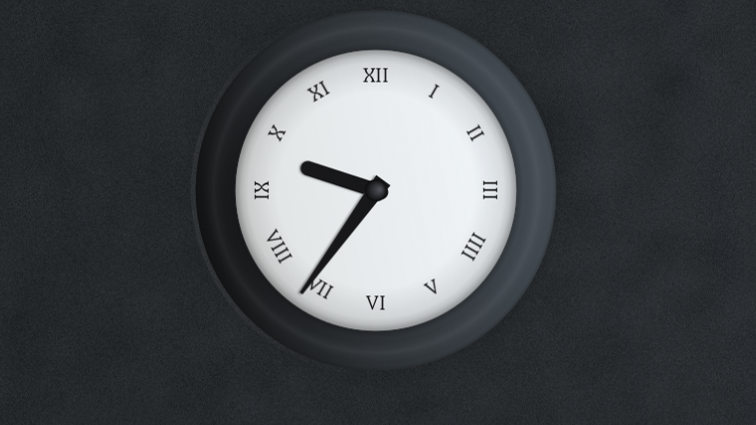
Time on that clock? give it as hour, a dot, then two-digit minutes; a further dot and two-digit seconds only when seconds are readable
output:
9.36
